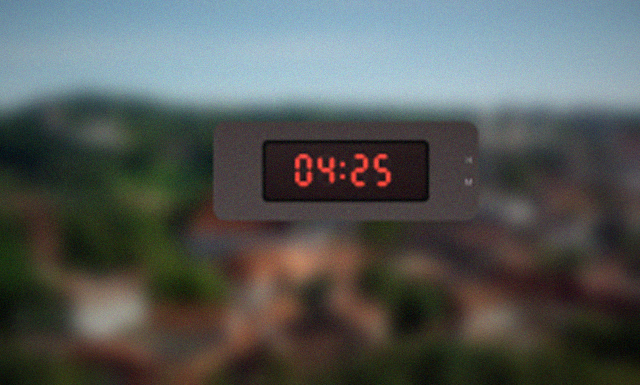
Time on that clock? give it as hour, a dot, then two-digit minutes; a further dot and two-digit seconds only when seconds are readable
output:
4.25
